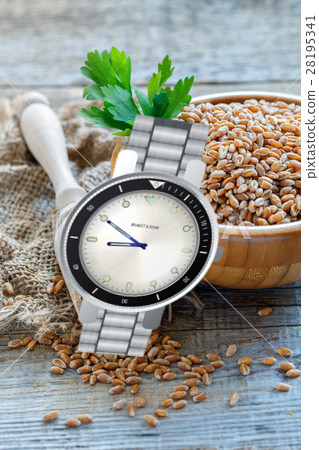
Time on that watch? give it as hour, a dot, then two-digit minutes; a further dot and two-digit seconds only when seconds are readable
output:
8.50
